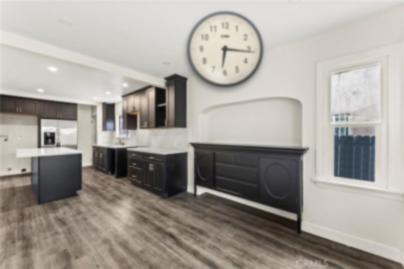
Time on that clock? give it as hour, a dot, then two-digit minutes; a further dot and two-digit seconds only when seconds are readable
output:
6.16
